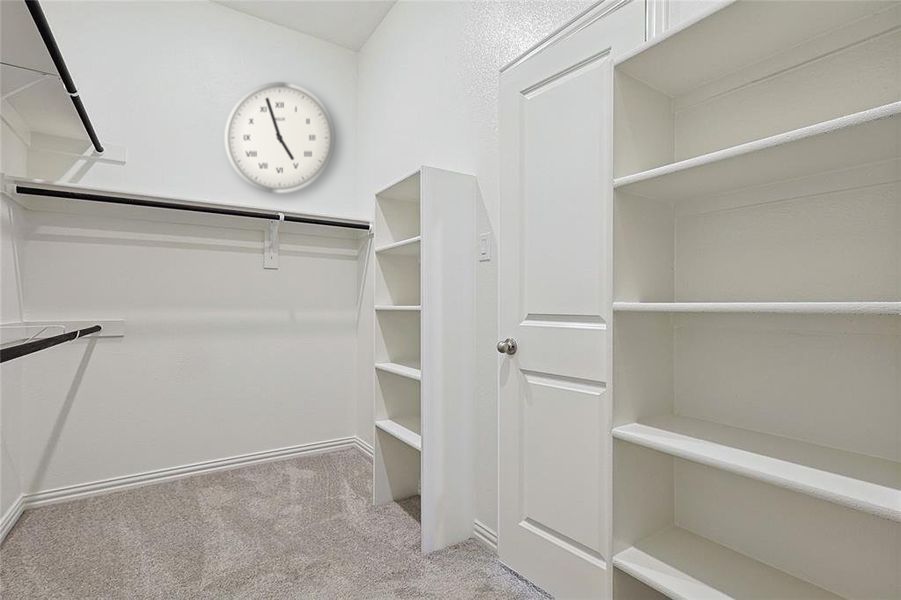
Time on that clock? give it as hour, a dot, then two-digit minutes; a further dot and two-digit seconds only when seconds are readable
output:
4.57
